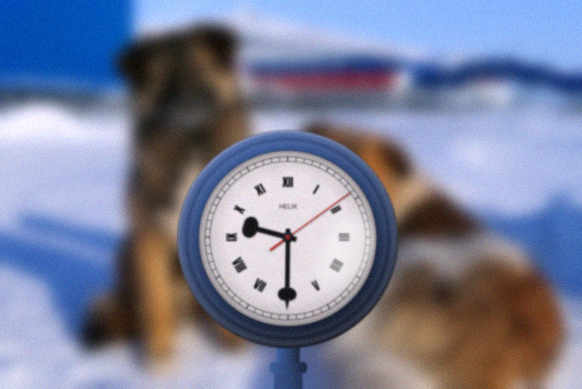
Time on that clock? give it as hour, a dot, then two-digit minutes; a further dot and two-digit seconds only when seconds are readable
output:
9.30.09
